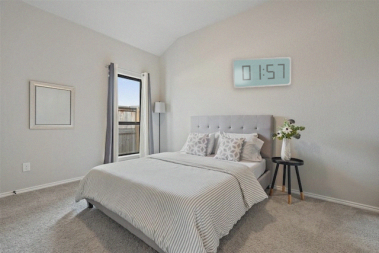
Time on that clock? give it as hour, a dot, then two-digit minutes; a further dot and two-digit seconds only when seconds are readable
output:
1.57
